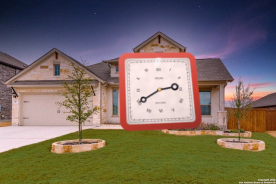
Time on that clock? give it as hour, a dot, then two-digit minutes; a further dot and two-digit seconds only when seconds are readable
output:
2.40
